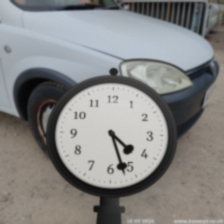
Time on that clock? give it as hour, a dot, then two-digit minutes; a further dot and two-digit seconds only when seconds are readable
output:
4.27
